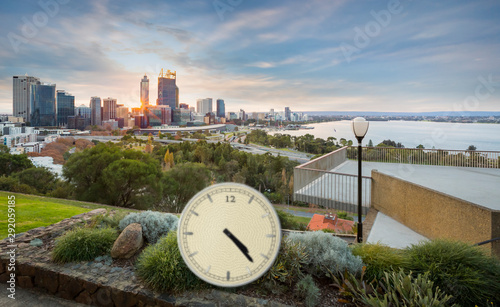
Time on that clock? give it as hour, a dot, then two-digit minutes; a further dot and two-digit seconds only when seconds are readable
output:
4.23
